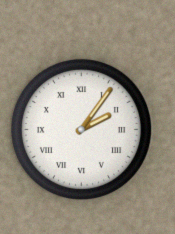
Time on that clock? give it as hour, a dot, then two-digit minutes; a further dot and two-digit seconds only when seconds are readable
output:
2.06
